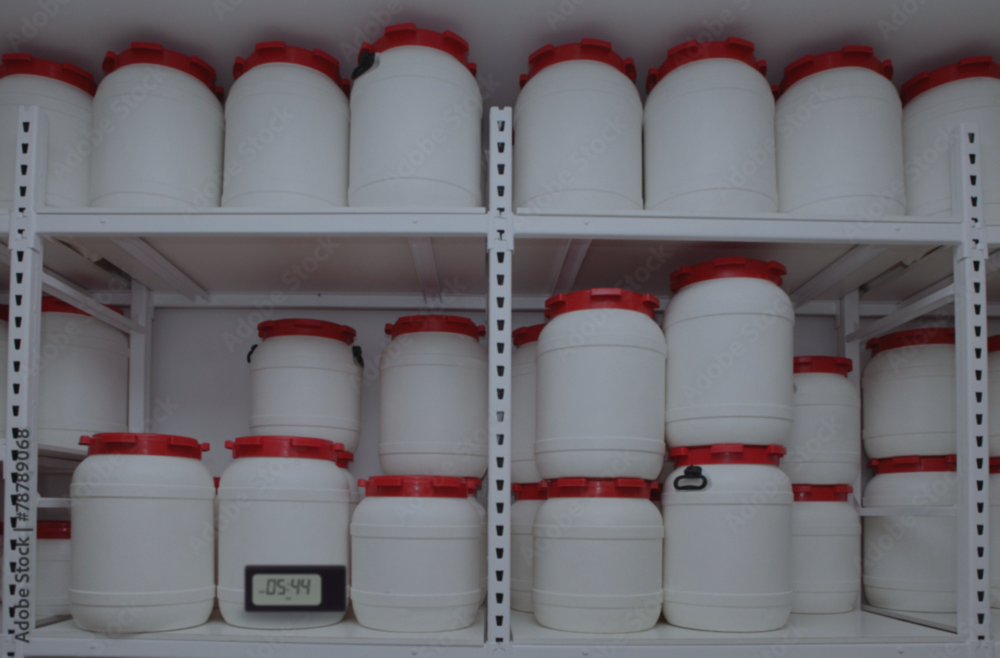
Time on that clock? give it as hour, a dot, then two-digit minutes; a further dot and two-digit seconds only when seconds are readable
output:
5.44
